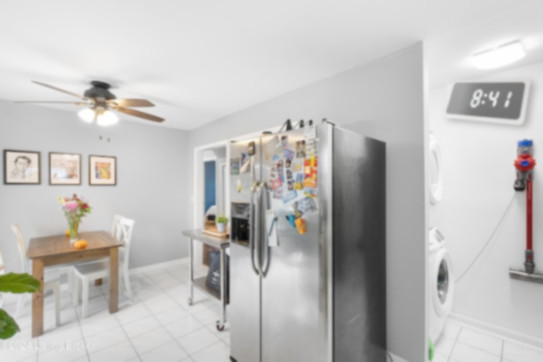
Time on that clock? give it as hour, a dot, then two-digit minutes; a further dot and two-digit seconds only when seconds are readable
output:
8.41
